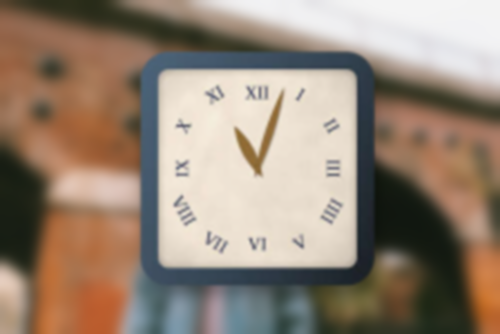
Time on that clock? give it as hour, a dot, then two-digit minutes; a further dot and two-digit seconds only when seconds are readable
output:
11.03
